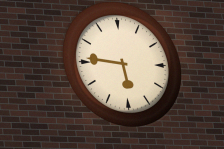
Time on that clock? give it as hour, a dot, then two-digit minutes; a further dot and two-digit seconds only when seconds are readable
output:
5.46
